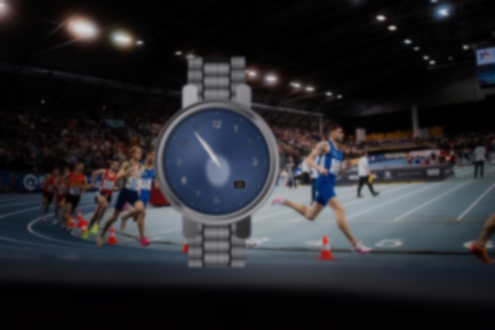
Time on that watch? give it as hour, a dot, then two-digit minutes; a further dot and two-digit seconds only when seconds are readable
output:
10.54
